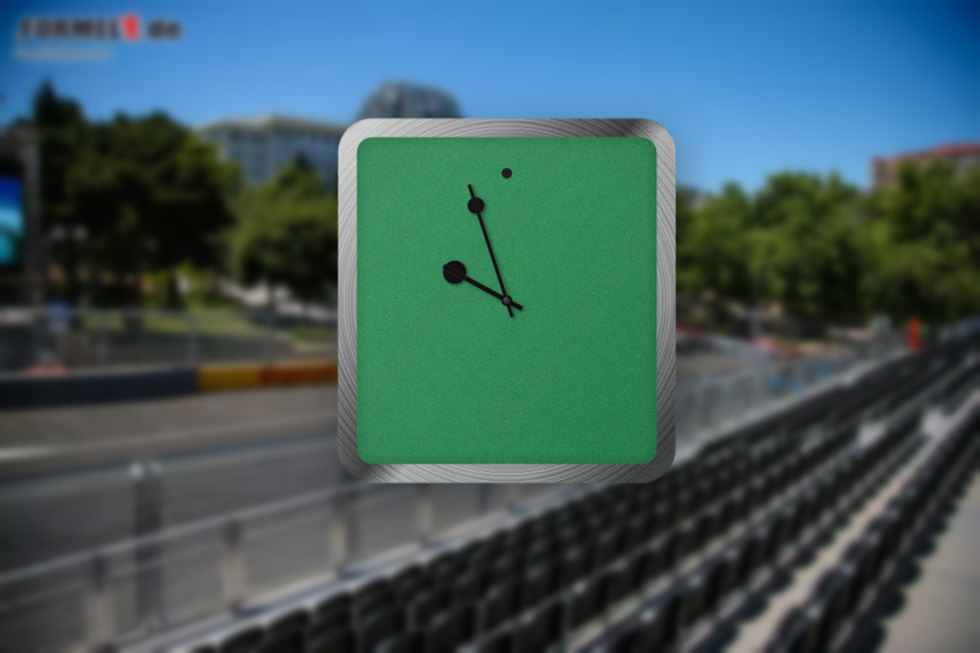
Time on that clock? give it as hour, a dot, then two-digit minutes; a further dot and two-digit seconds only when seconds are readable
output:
9.57
